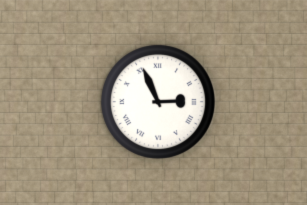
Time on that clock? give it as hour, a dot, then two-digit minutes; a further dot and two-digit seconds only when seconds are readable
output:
2.56
